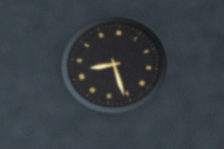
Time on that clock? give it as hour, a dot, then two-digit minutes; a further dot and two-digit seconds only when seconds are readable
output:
8.26
